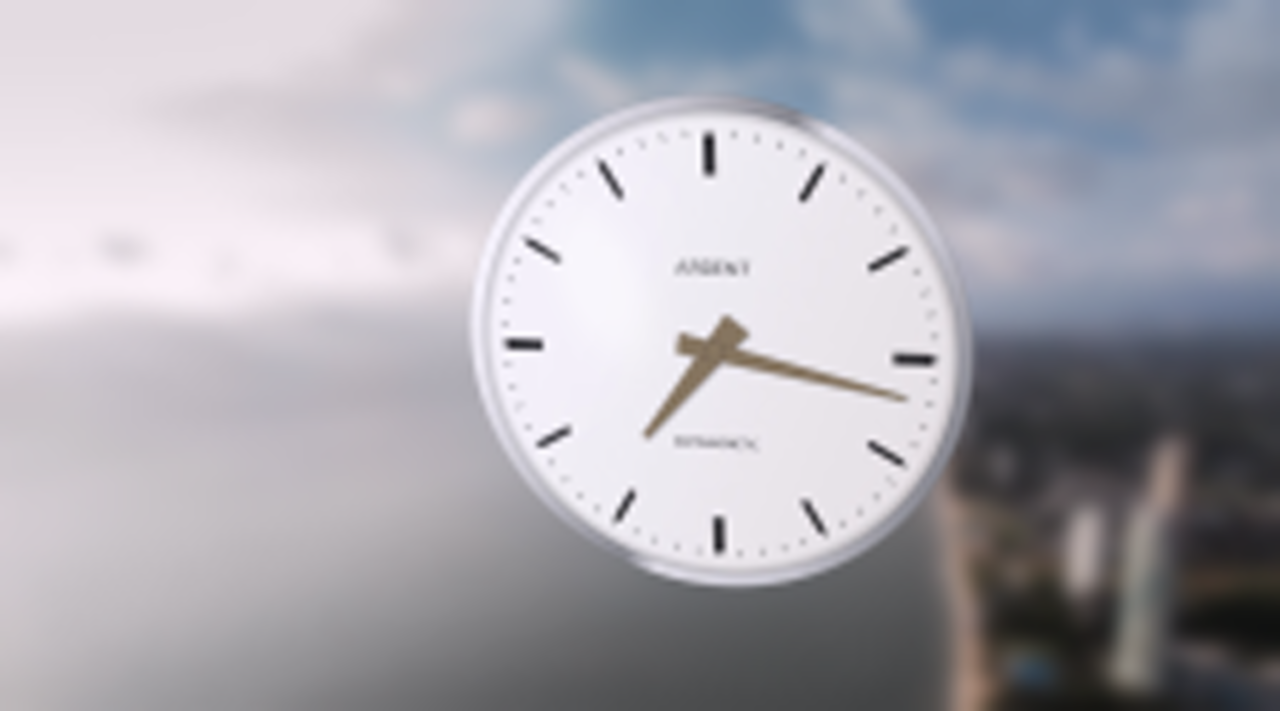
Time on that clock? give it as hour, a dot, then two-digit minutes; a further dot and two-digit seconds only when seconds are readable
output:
7.17
